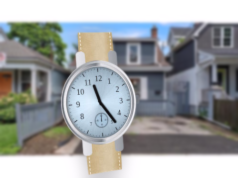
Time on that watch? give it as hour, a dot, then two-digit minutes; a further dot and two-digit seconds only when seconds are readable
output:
11.24
